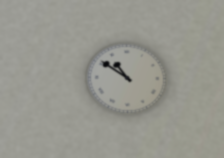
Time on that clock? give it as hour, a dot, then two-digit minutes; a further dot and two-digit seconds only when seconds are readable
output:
10.51
